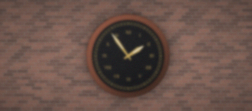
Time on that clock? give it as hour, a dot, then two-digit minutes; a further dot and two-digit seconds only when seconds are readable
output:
1.54
